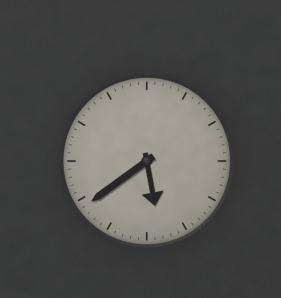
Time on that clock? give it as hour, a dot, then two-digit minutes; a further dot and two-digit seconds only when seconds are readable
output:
5.39
